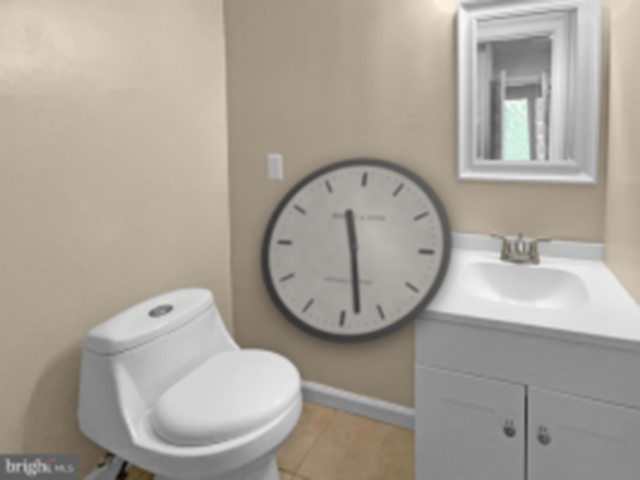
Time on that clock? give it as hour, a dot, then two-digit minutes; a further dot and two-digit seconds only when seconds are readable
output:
11.28
